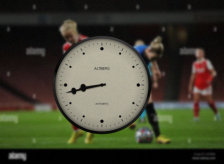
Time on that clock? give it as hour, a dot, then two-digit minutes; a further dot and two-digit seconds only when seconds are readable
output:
8.43
